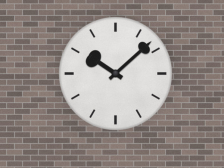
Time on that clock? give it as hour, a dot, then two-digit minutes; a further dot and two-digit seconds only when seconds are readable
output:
10.08
